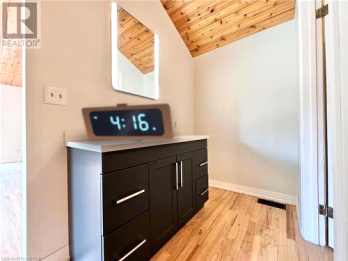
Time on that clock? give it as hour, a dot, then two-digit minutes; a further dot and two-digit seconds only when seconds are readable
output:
4.16
